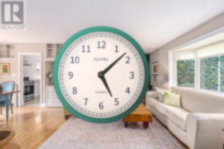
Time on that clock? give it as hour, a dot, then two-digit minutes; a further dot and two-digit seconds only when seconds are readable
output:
5.08
